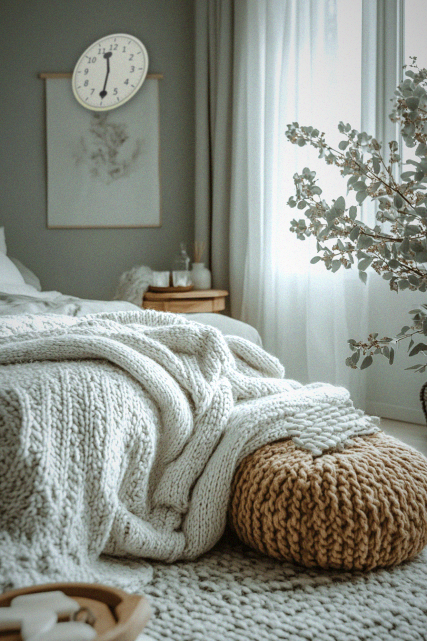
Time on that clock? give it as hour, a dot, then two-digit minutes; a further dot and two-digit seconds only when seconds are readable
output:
11.30
